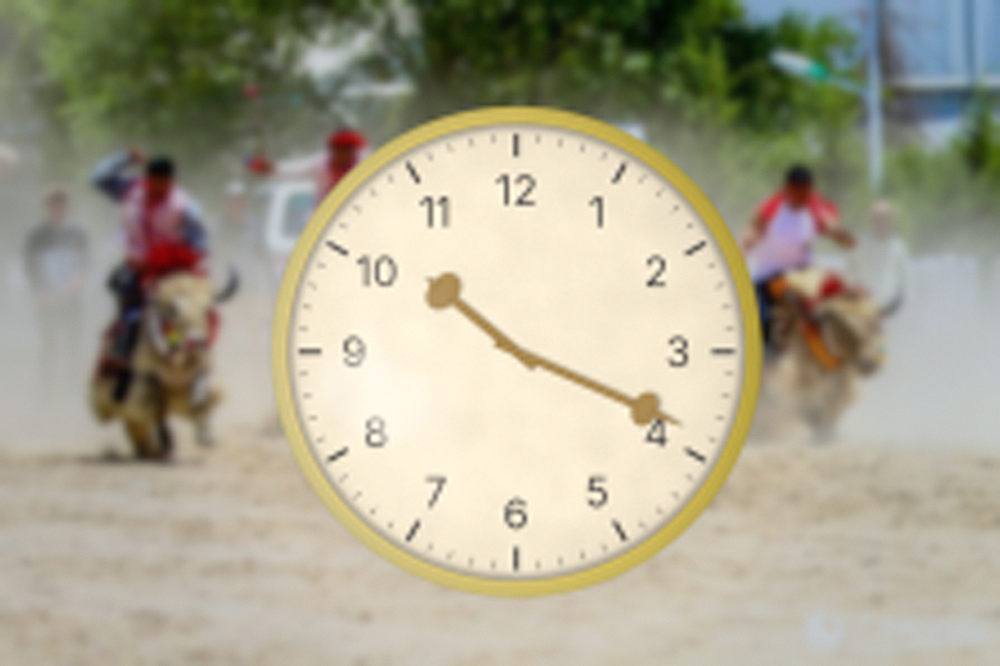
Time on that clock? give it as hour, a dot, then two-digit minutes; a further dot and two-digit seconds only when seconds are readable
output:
10.19
